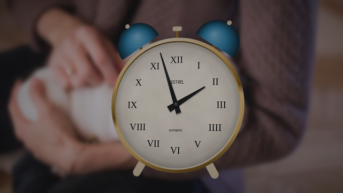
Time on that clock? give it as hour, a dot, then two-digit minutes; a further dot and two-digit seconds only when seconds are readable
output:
1.57
